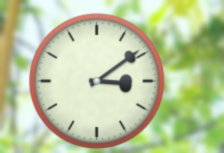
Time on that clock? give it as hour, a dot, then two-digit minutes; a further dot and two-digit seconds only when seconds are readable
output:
3.09
